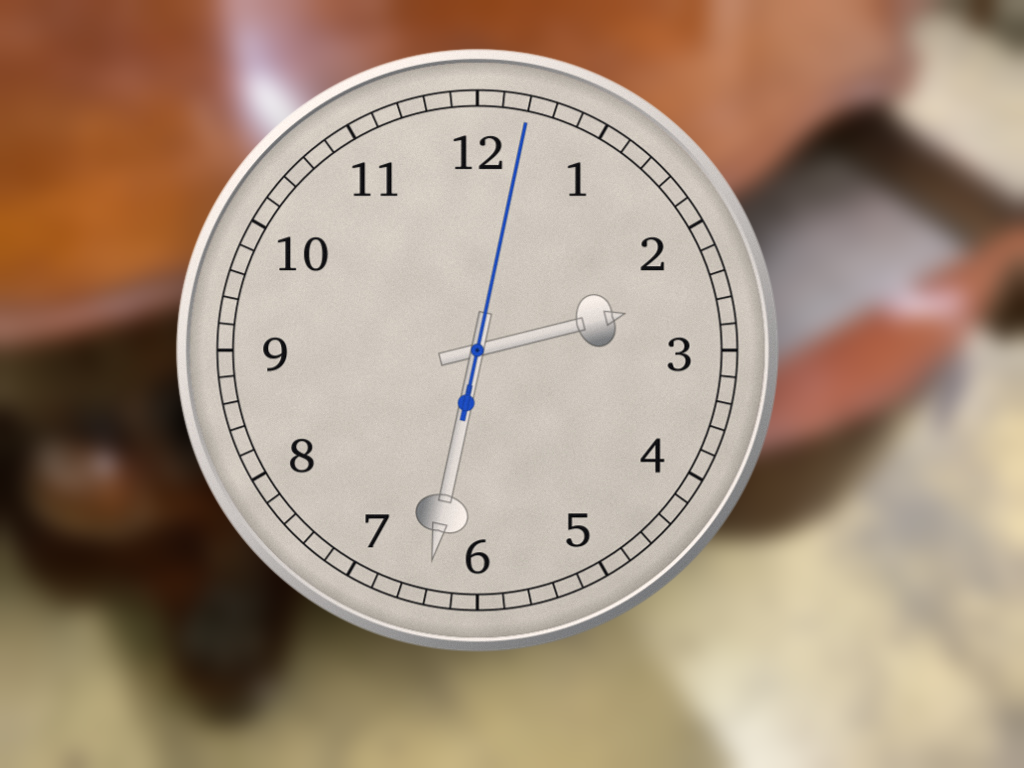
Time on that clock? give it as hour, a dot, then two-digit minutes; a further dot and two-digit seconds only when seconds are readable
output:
2.32.02
